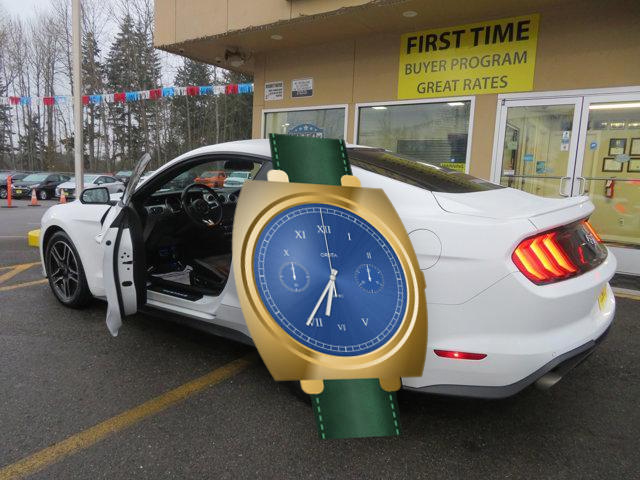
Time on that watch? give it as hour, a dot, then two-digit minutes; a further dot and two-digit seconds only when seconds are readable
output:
6.36
